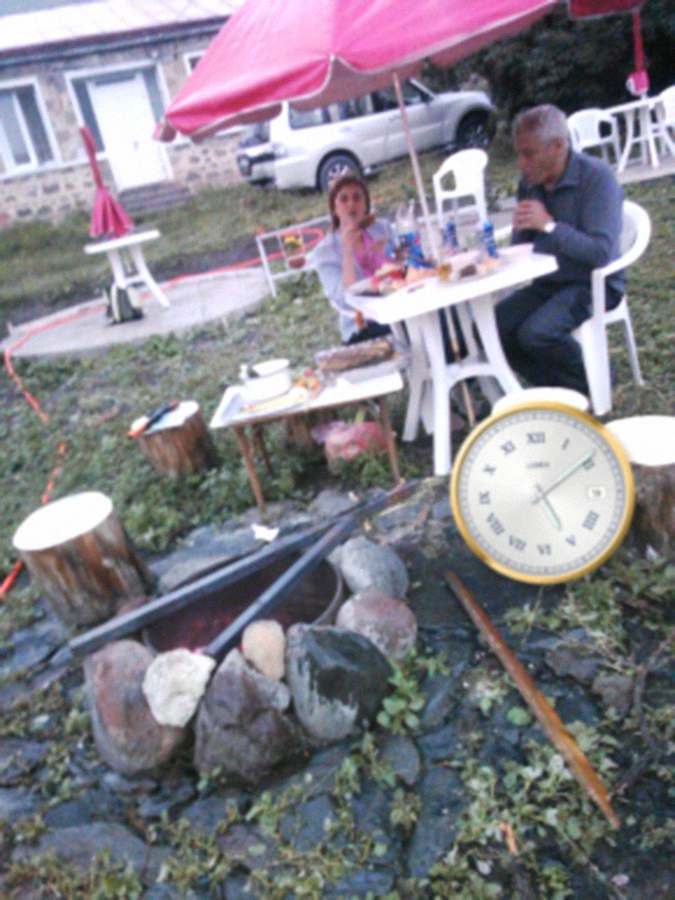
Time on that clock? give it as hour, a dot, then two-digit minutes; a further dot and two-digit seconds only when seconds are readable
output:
5.09
